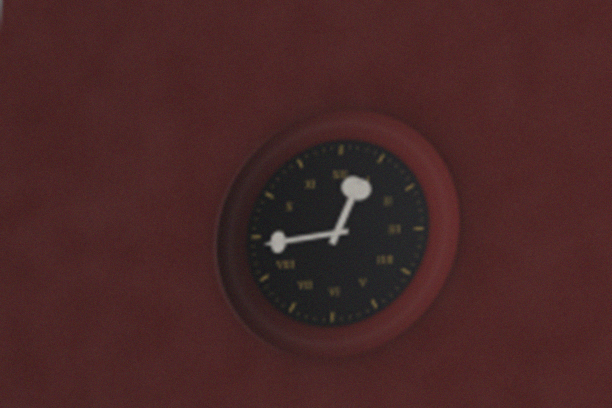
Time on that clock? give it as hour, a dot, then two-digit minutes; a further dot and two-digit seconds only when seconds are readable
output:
12.44
